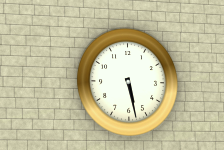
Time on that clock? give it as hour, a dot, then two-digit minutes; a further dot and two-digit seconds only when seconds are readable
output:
5.28
